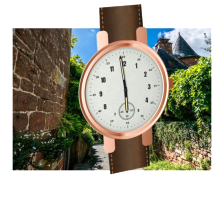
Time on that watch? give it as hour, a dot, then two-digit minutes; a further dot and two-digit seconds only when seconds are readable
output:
5.59
